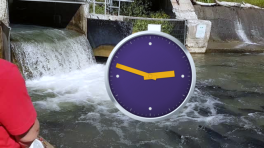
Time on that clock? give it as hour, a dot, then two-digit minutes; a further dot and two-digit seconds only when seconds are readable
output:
2.48
